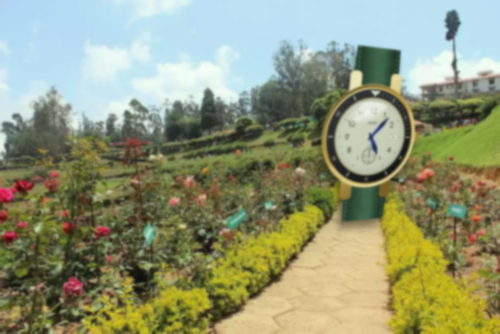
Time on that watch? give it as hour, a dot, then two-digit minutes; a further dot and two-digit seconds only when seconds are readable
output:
5.07
